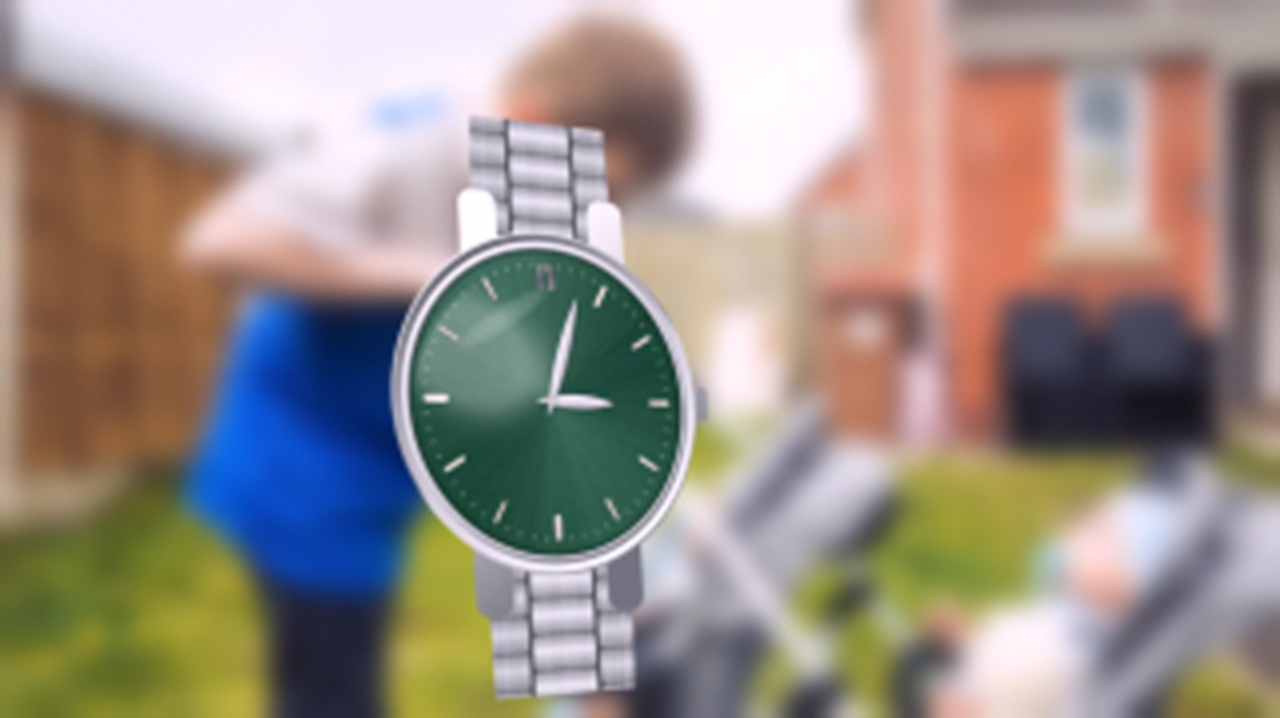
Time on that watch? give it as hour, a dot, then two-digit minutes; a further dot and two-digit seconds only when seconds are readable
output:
3.03
